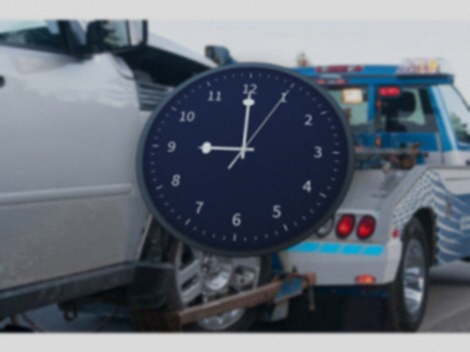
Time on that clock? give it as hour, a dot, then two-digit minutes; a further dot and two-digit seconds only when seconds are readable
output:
9.00.05
